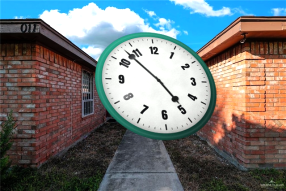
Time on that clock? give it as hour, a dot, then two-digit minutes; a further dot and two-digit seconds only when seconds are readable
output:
4.53
